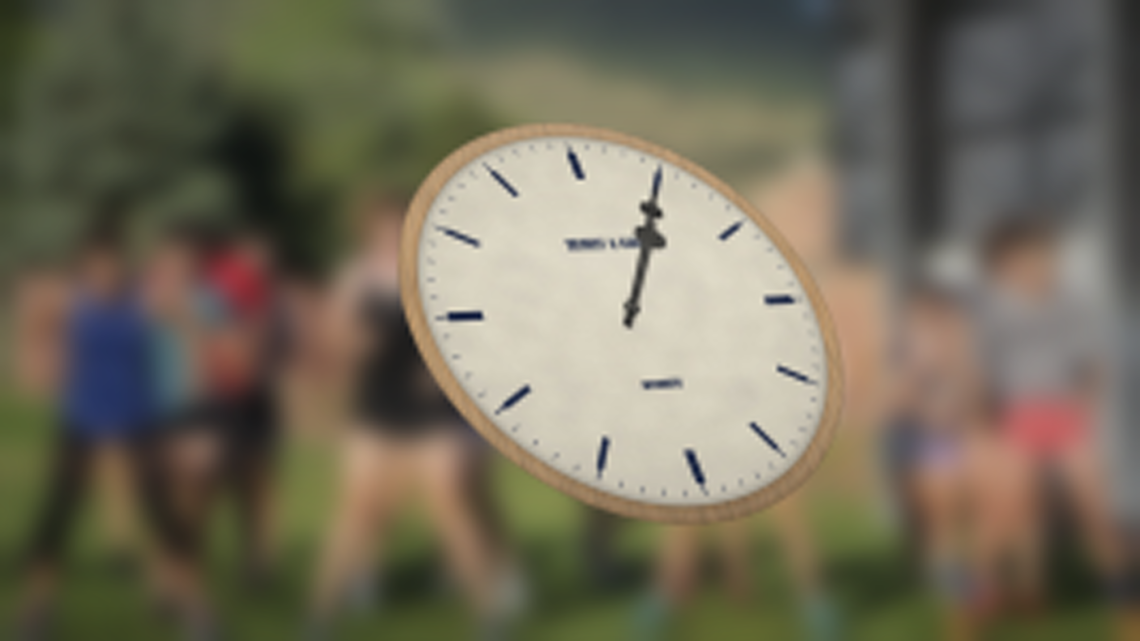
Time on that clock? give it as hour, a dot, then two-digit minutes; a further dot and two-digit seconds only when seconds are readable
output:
1.05
